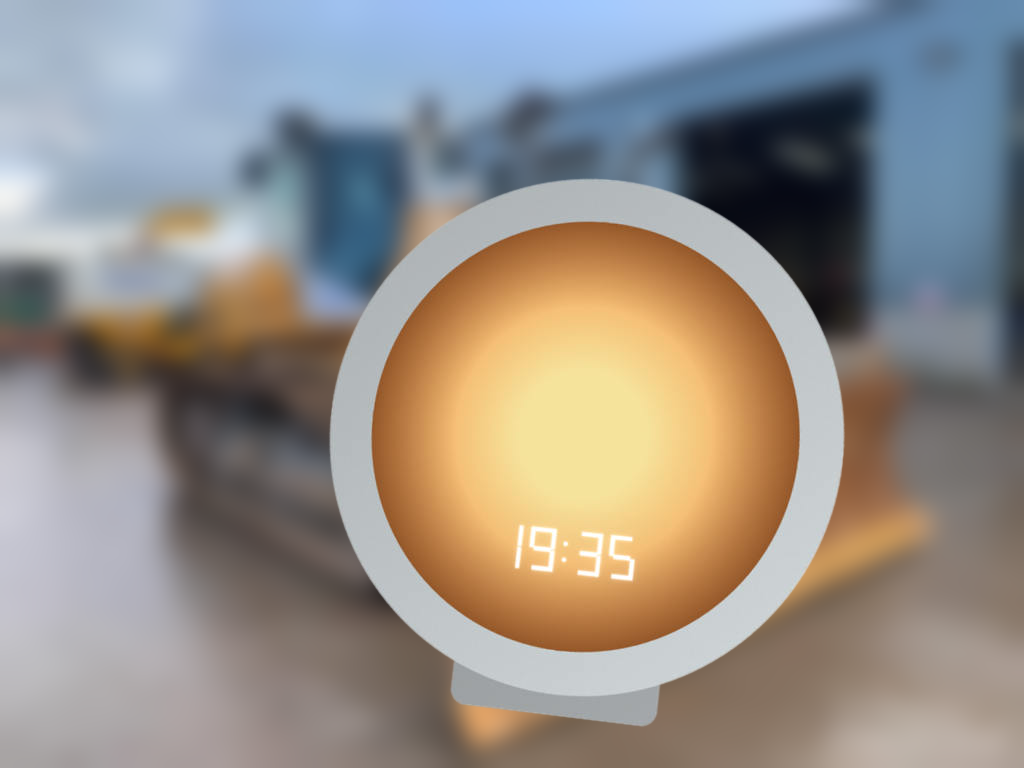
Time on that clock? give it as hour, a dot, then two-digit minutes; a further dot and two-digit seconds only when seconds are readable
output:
19.35
